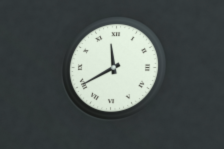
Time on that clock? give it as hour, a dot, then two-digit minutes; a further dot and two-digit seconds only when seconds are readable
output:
11.40
